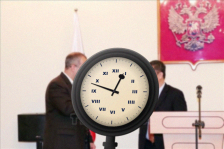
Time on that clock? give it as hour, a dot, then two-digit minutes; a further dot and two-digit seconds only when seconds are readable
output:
12.48
